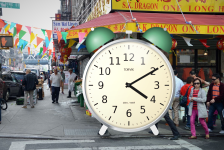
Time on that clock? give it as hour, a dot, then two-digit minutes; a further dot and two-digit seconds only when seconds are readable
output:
4.10
